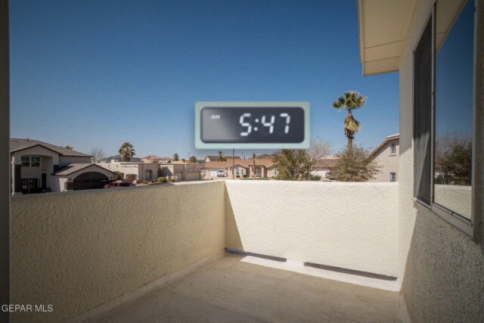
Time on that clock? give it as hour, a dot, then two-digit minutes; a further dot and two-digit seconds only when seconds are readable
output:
5.47
